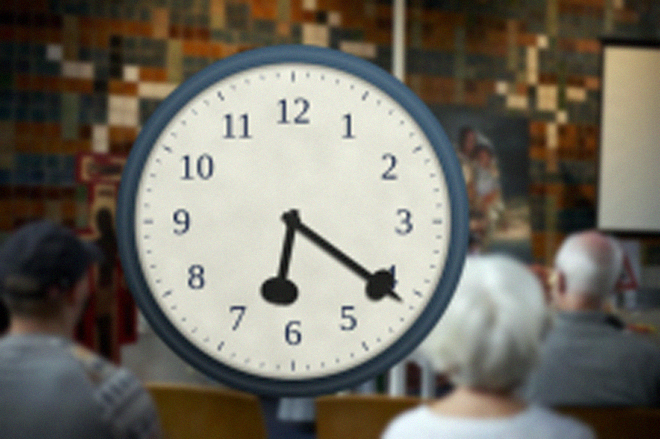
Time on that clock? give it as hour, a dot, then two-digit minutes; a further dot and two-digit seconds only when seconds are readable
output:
6.21
